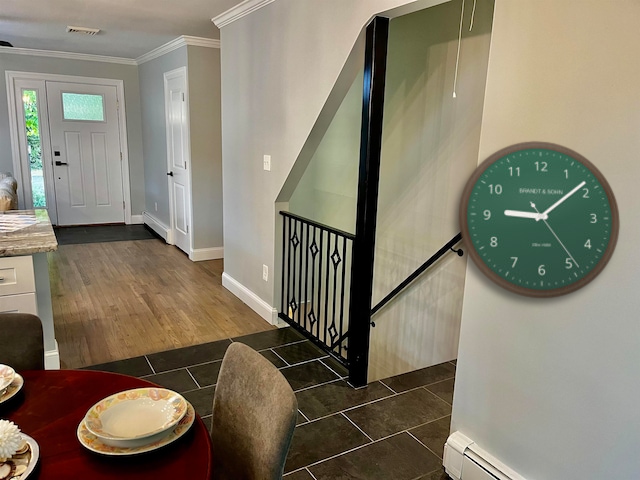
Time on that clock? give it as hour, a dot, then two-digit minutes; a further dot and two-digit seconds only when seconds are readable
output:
9.08.24
